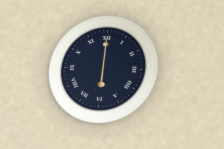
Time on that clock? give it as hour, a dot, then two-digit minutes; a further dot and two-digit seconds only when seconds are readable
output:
6.00
